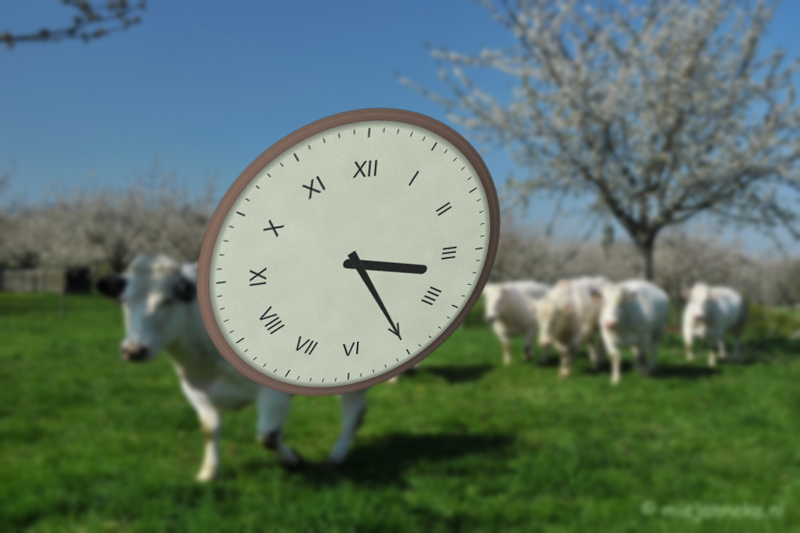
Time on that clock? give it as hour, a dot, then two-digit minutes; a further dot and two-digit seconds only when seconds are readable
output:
3.25
